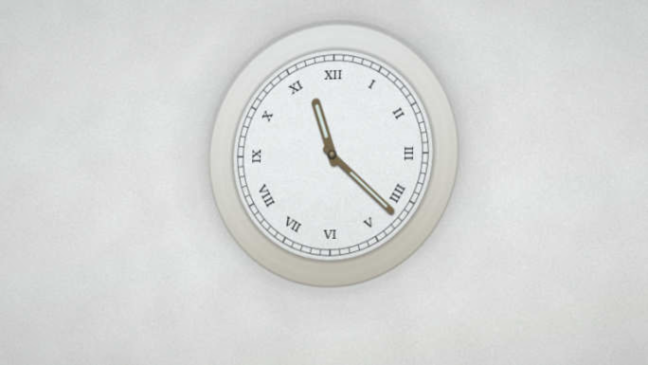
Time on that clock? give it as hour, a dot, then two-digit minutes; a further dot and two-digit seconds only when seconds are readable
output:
11.22
